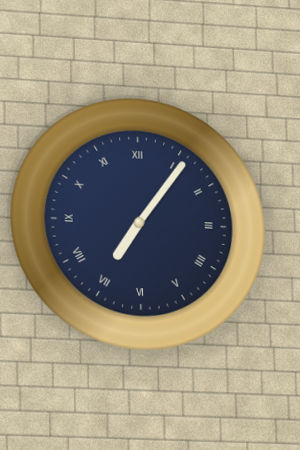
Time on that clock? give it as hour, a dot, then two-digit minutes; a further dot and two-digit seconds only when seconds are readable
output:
7.06
